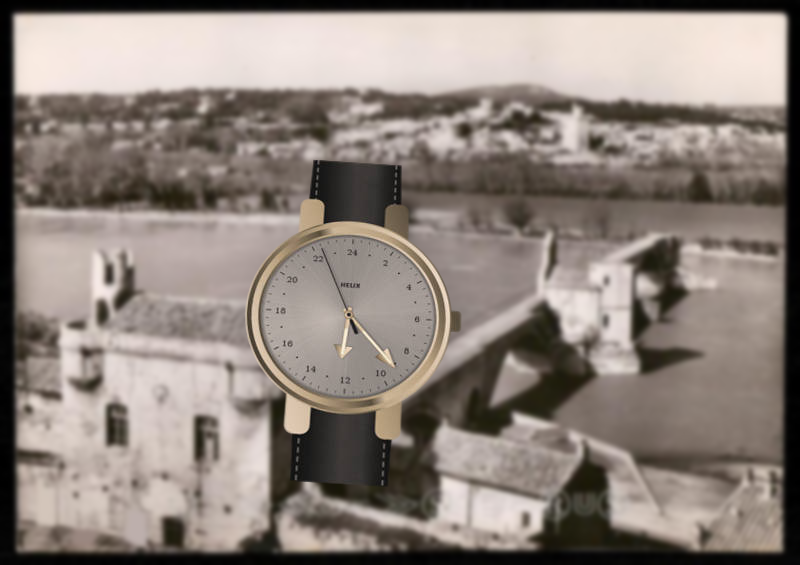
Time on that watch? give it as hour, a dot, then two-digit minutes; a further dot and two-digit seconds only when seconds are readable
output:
12.22.56
